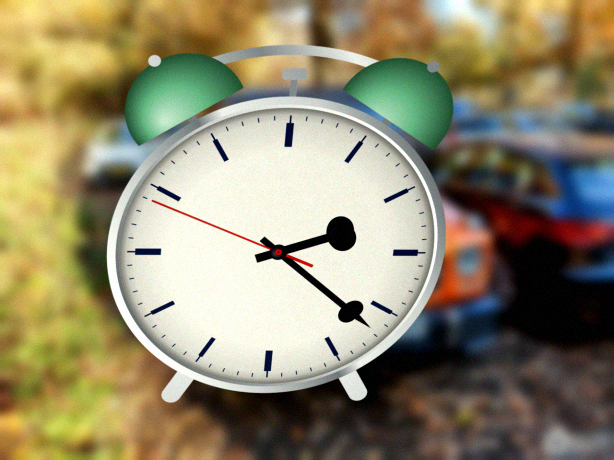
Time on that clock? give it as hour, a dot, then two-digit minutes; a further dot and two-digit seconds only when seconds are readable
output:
2.21.49
